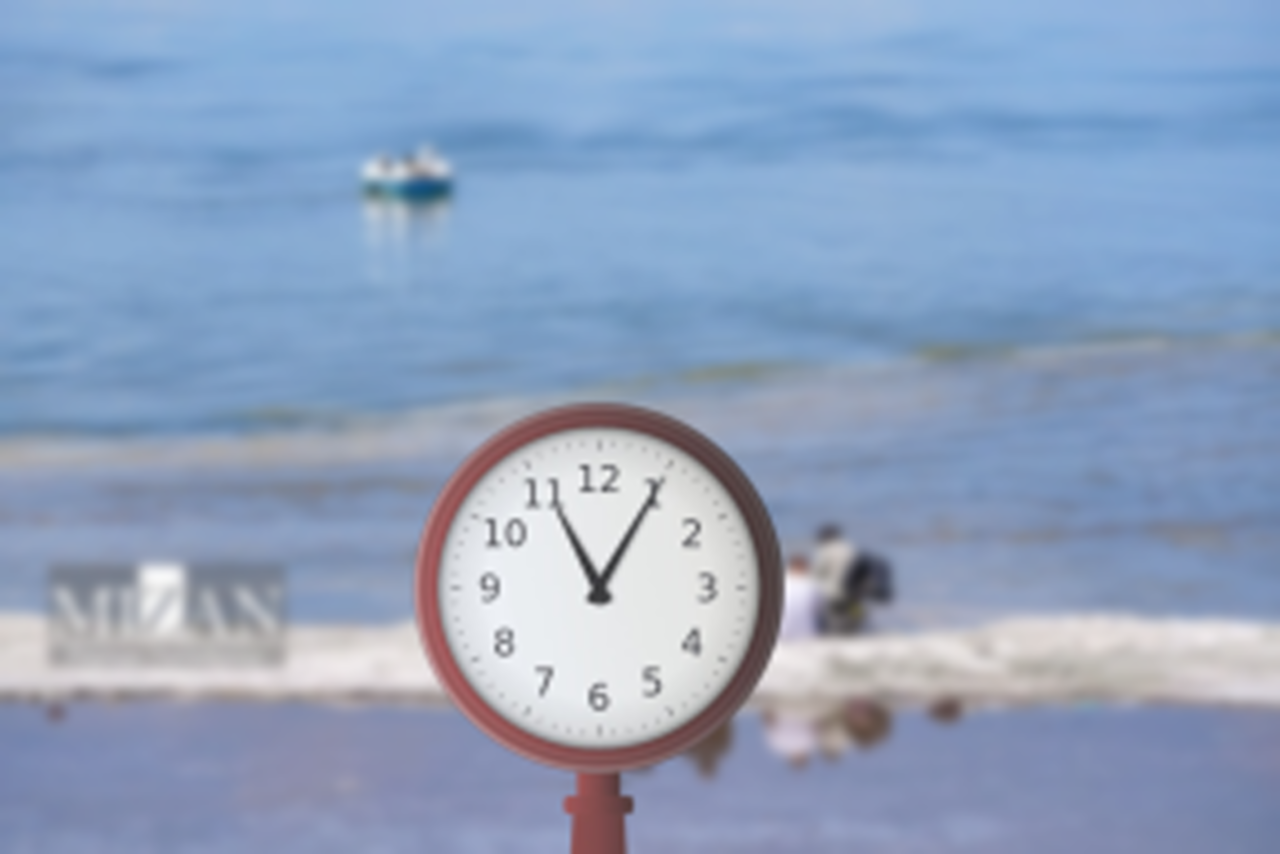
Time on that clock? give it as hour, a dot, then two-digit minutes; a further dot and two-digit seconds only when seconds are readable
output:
11.05
